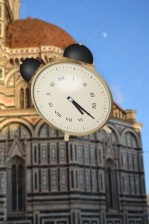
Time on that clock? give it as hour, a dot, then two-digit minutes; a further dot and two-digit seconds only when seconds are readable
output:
5.25
